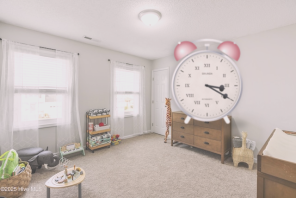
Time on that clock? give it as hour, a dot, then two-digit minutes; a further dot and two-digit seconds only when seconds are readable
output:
3.20
